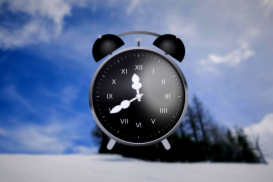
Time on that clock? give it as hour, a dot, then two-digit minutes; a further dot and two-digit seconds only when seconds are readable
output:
11.40
